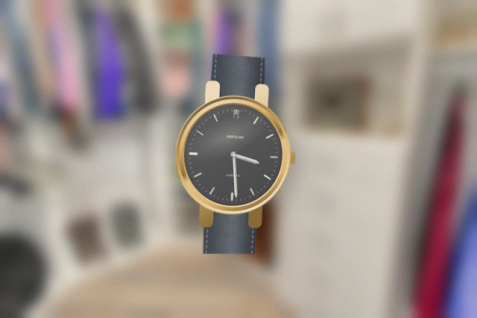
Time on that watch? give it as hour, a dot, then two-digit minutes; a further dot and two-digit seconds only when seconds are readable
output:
3.29
